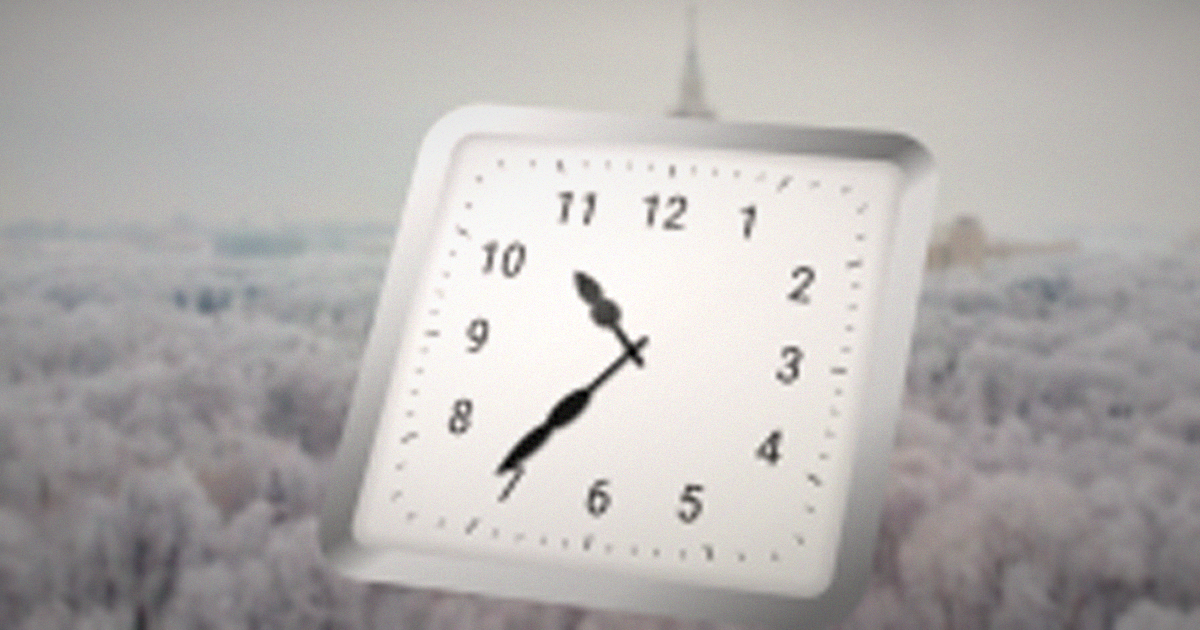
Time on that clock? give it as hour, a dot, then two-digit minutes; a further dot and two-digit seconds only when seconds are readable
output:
10.36
